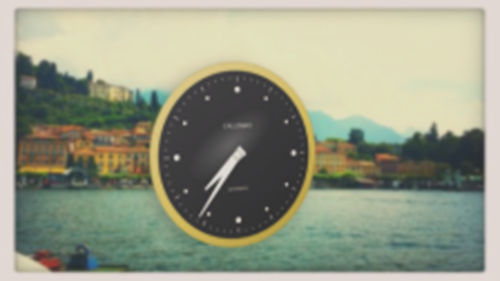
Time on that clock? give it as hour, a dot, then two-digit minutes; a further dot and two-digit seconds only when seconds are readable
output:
7.36
